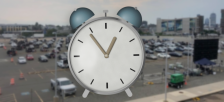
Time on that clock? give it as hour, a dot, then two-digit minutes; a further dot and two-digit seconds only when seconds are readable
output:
12.54
